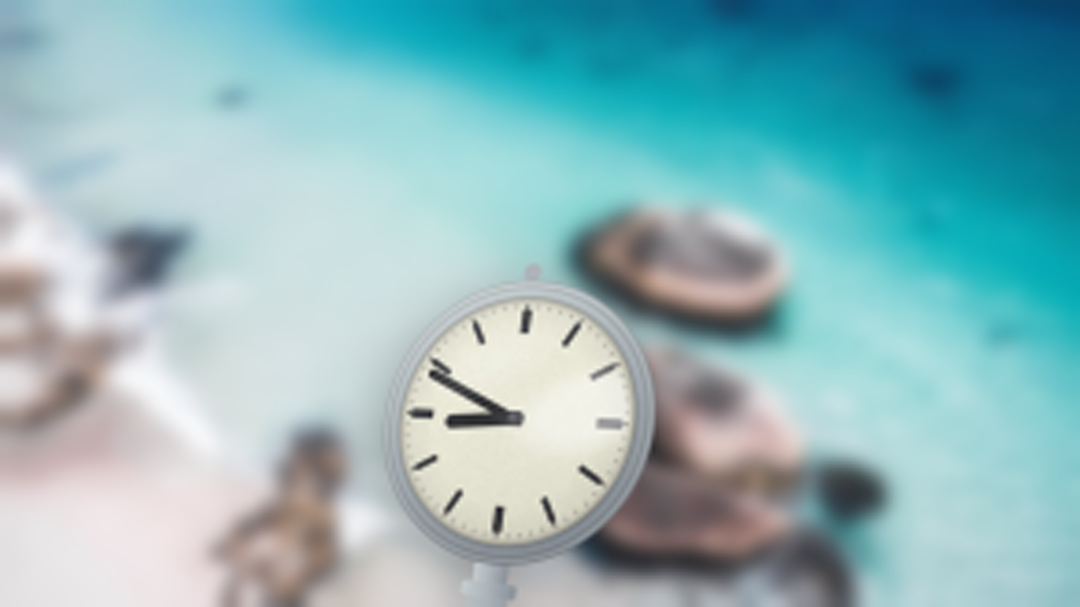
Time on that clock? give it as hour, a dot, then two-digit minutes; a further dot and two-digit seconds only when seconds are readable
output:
8.49
